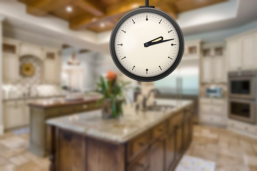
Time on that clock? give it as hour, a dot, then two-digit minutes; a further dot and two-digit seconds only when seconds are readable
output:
2.13
